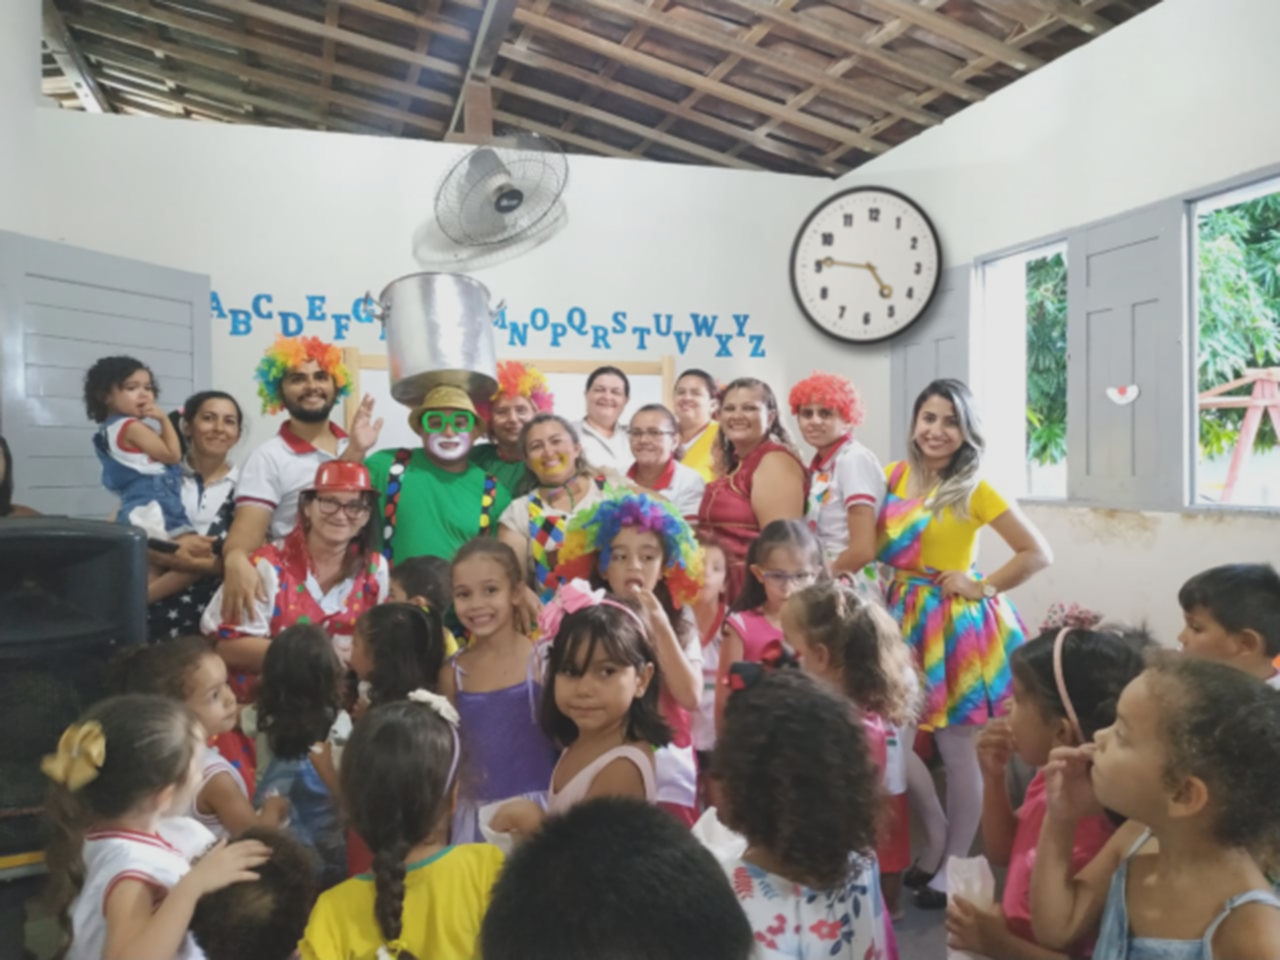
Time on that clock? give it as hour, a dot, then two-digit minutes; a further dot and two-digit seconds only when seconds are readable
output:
4.46
